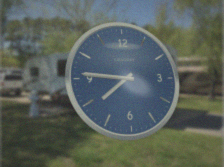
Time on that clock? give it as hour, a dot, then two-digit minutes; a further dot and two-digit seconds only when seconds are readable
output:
7.46
